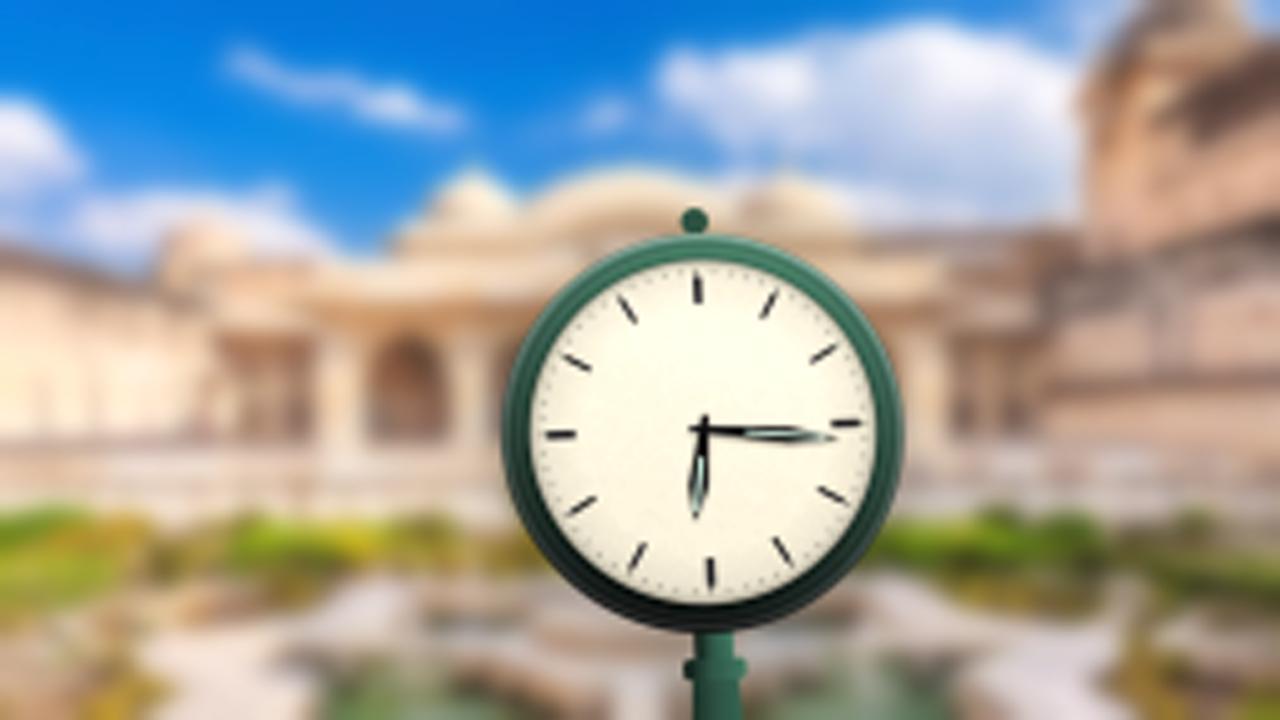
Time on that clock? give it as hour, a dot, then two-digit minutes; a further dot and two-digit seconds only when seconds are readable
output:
6.16
